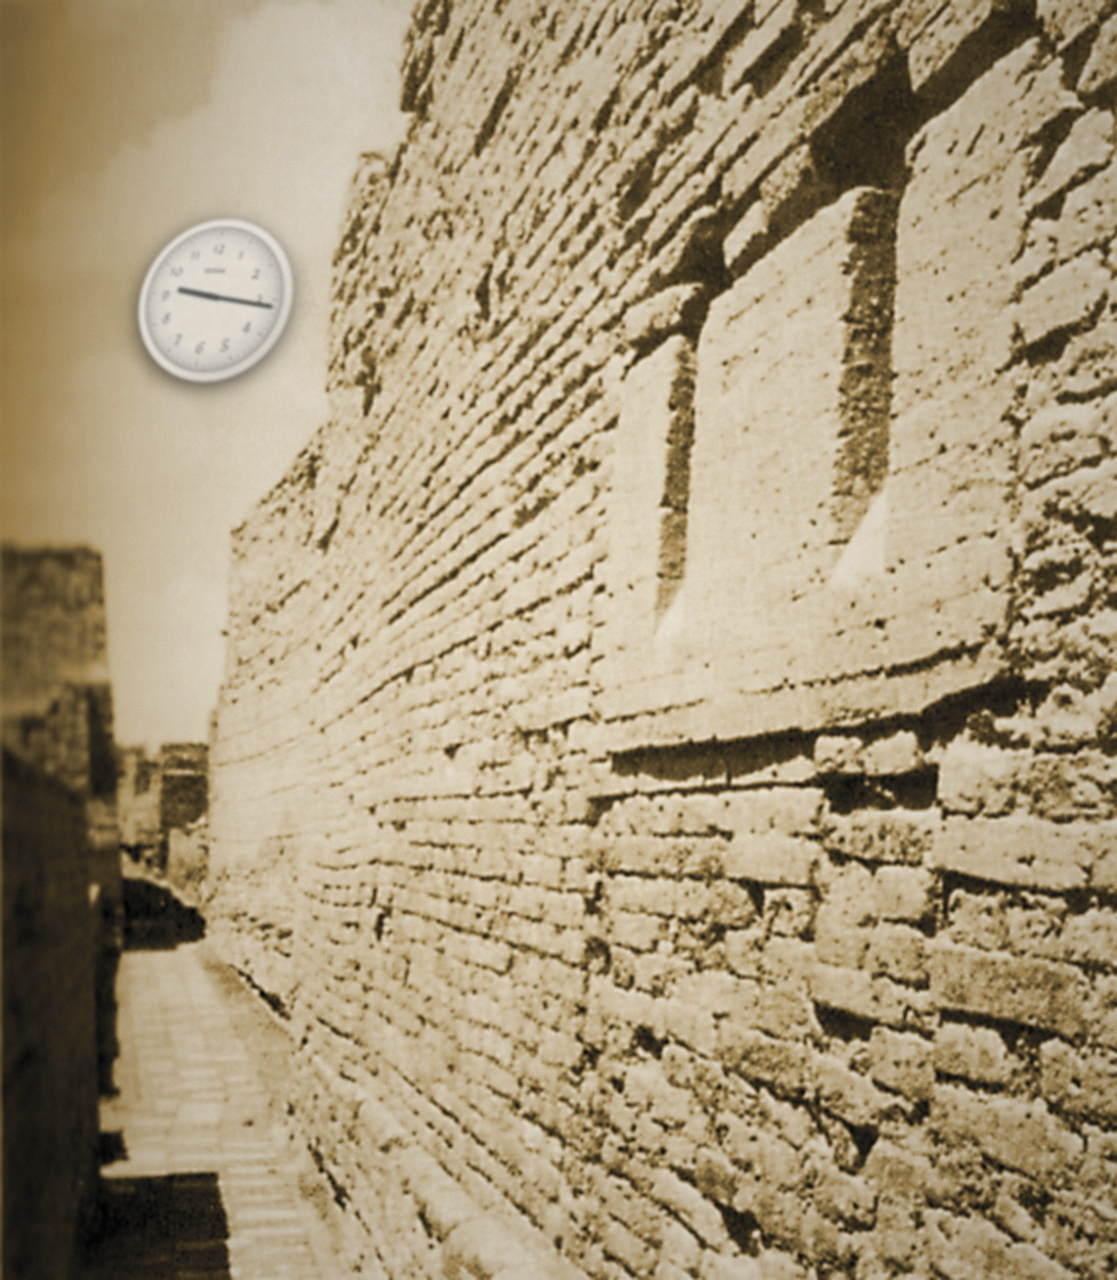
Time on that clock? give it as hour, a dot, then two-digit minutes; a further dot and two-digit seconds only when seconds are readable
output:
9.16
